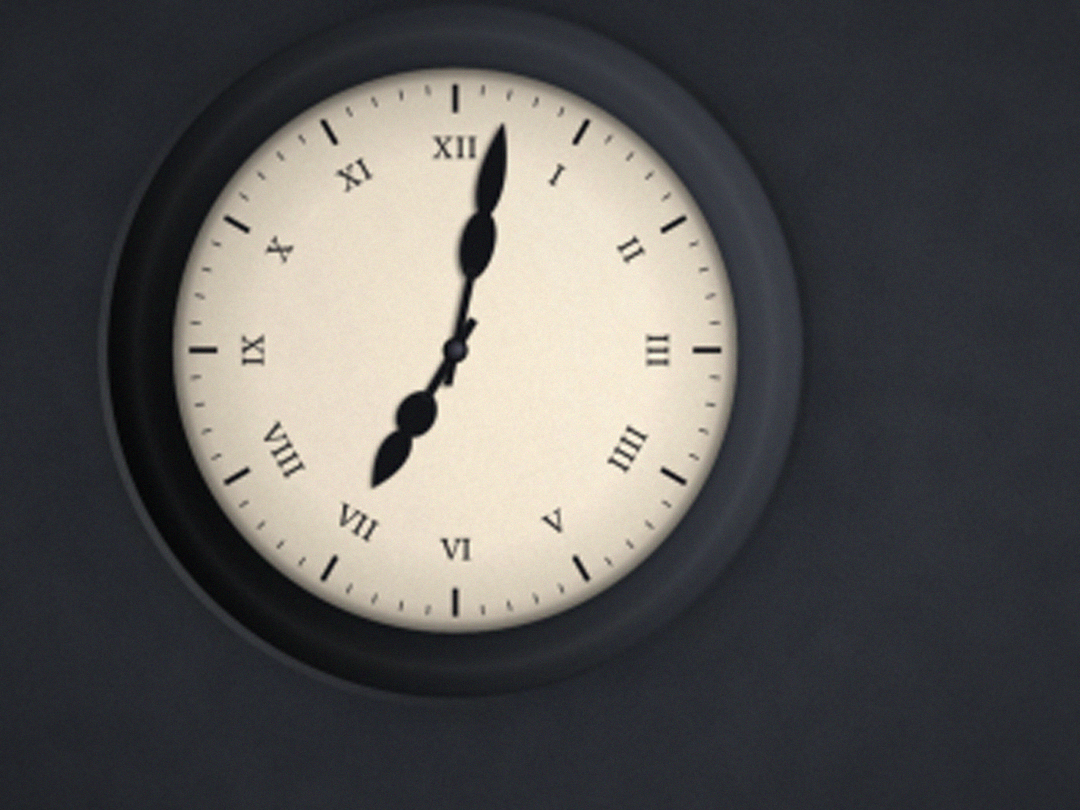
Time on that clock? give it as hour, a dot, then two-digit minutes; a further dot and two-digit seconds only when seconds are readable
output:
7.02
